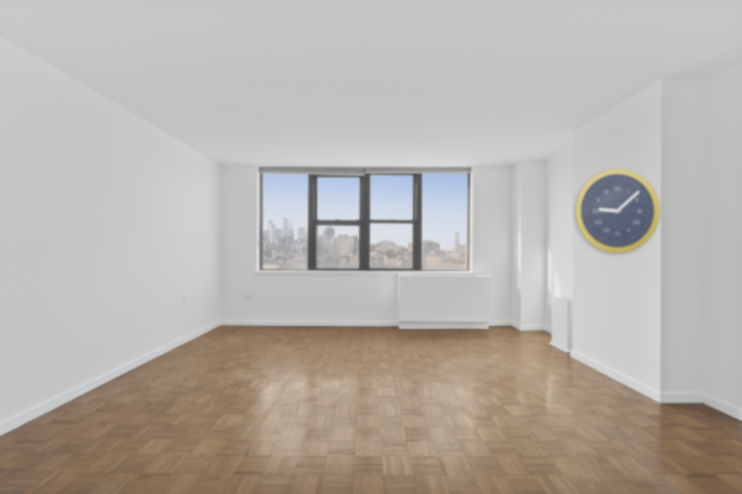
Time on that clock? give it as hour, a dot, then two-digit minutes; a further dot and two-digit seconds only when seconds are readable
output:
9.08
